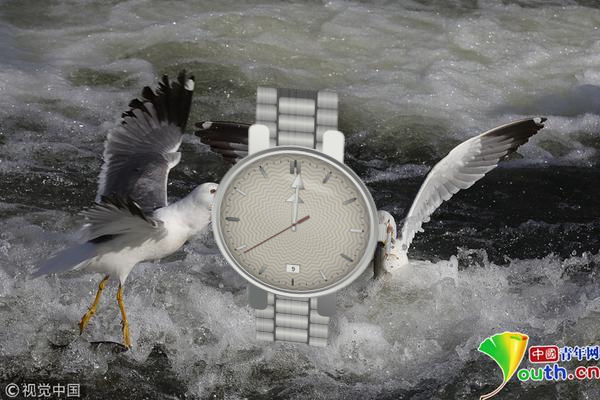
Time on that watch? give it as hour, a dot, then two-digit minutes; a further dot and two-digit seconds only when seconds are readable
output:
12.00.39
